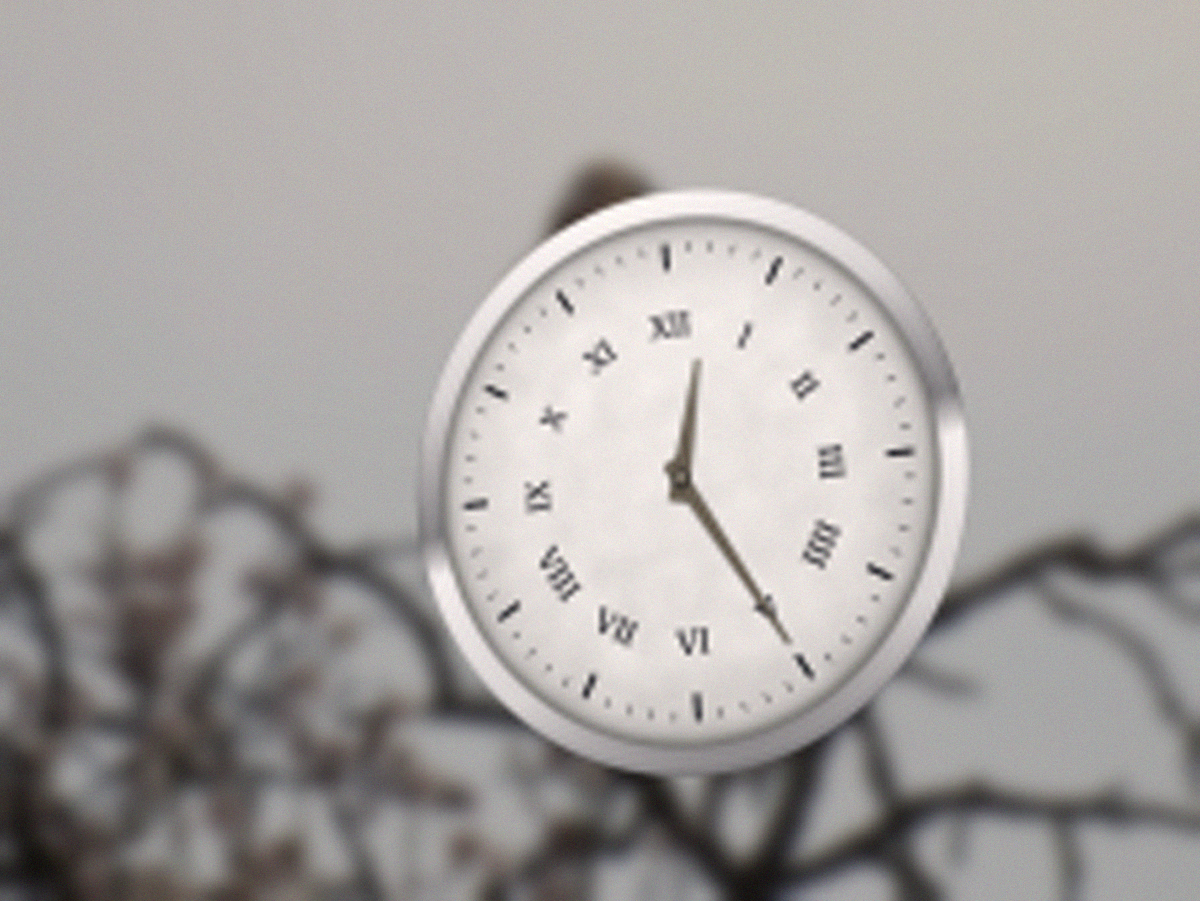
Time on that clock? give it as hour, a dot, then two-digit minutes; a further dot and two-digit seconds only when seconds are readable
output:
12.25
